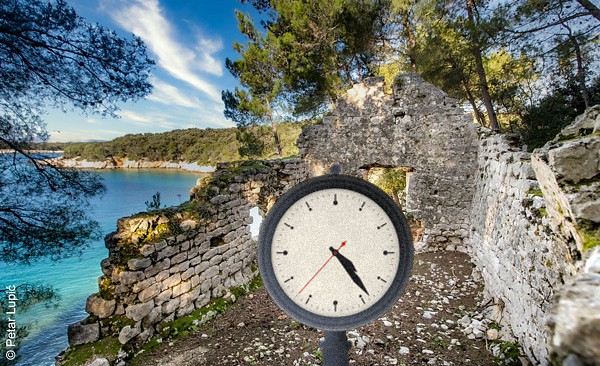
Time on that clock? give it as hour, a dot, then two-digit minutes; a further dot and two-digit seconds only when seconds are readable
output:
4.23.37
